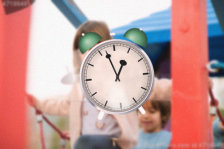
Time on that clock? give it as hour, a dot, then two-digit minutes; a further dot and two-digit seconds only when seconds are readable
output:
12.57
